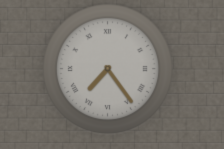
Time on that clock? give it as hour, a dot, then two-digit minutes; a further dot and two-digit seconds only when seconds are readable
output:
7.24
